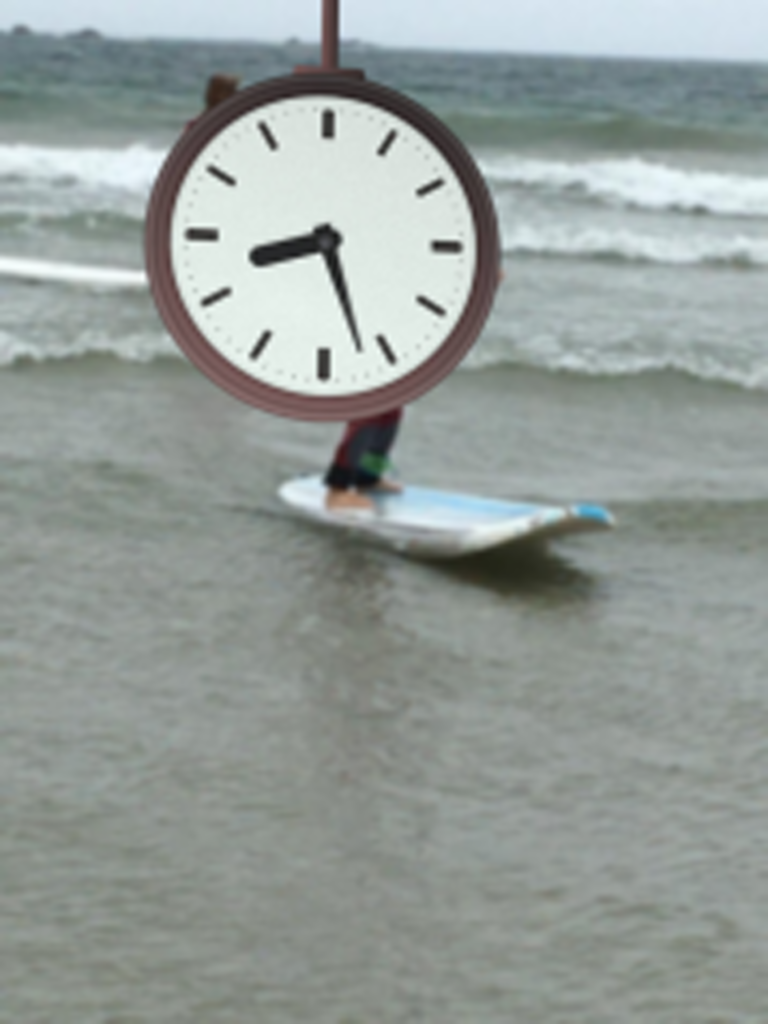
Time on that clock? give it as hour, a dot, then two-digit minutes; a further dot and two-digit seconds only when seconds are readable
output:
8.27
